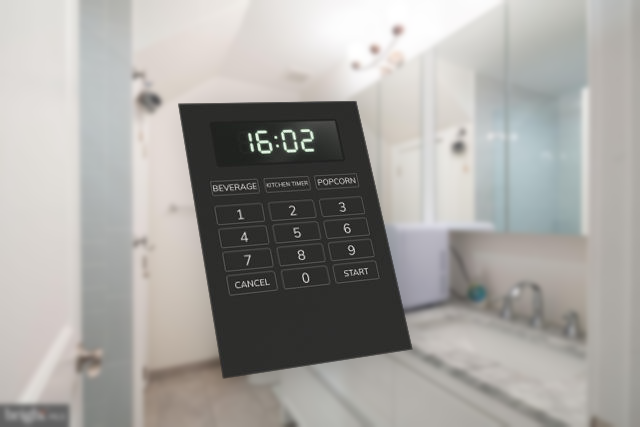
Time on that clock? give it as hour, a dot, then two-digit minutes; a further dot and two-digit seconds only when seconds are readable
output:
16.02
